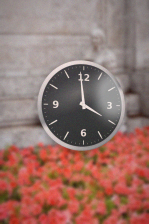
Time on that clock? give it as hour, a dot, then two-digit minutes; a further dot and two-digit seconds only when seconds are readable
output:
3.59
